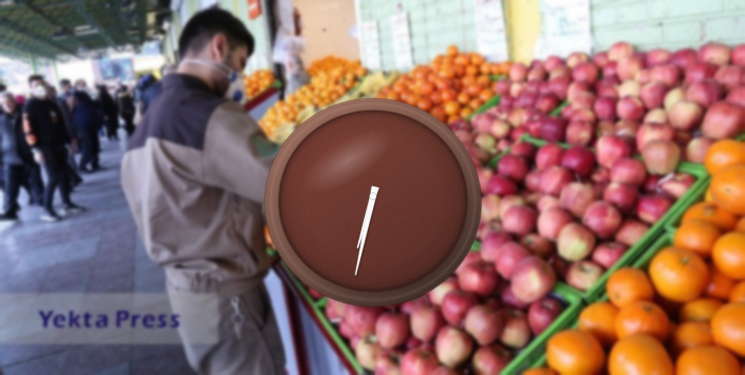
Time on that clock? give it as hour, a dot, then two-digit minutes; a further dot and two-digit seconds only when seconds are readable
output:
6.32
